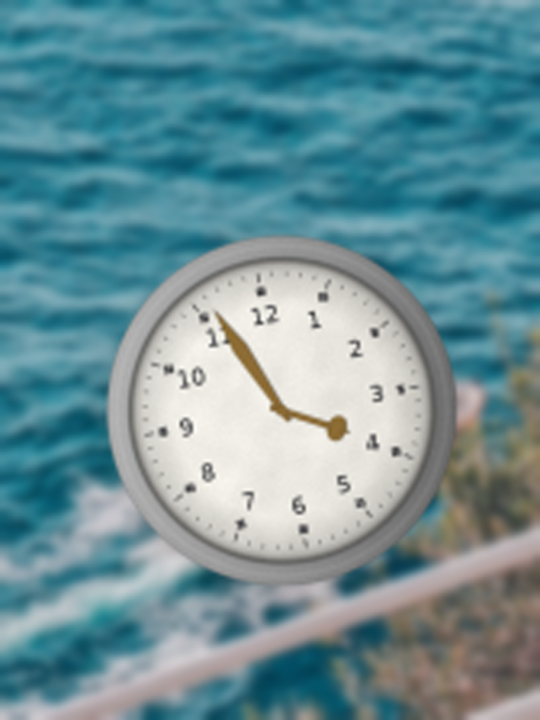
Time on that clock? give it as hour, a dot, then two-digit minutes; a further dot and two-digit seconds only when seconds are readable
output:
3.56
